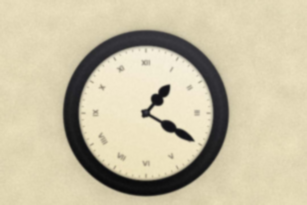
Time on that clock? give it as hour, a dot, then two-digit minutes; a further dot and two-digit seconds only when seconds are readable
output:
1.20
